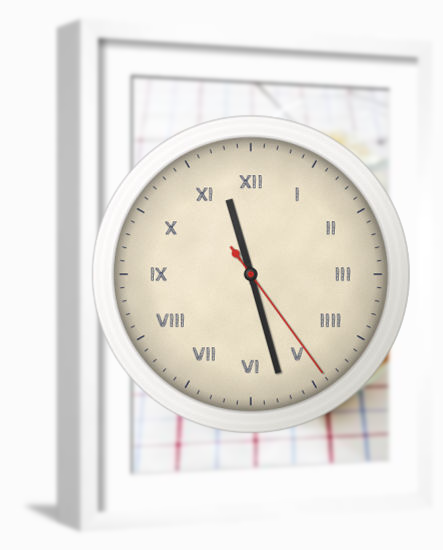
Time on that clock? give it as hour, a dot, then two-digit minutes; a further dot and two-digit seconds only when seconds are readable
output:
11.27.24
